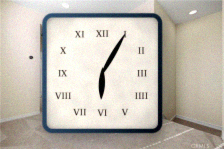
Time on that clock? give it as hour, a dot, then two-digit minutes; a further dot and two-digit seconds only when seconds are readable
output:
6.05
